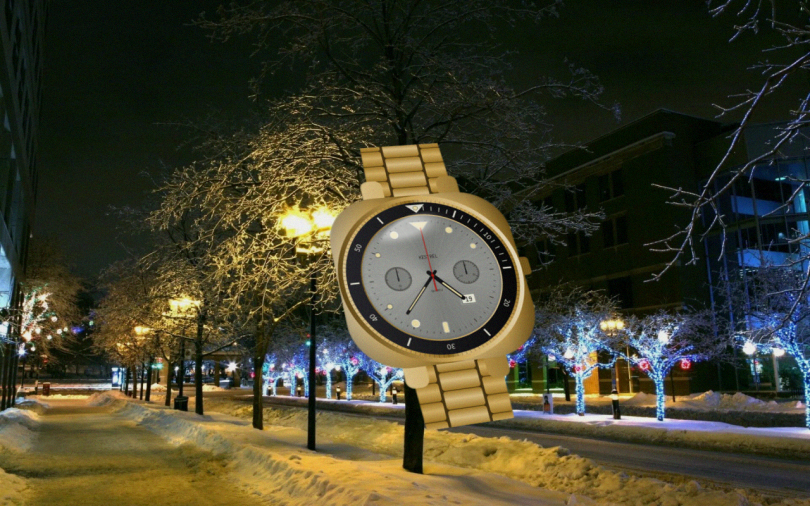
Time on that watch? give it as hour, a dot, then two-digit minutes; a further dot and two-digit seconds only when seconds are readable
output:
4.37
